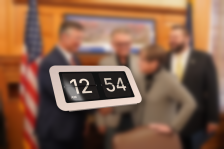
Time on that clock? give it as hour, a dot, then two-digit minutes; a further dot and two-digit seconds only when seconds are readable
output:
12.54
